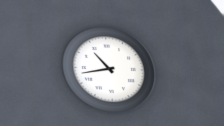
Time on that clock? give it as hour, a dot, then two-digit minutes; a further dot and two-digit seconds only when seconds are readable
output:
10.43
